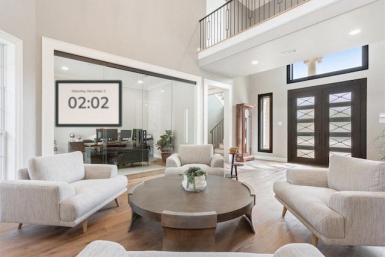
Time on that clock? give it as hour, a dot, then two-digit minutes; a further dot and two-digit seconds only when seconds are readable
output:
2.02
